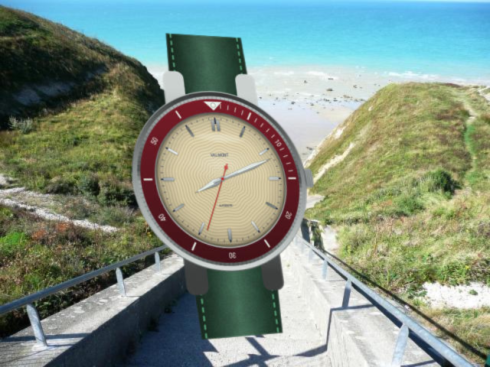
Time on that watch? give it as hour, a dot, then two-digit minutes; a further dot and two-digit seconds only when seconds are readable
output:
8.11.34
